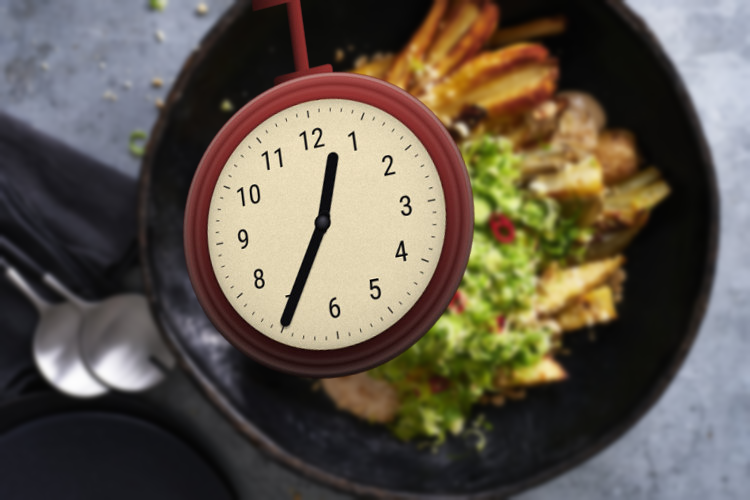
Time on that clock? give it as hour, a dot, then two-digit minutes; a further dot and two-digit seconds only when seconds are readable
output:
12.35
